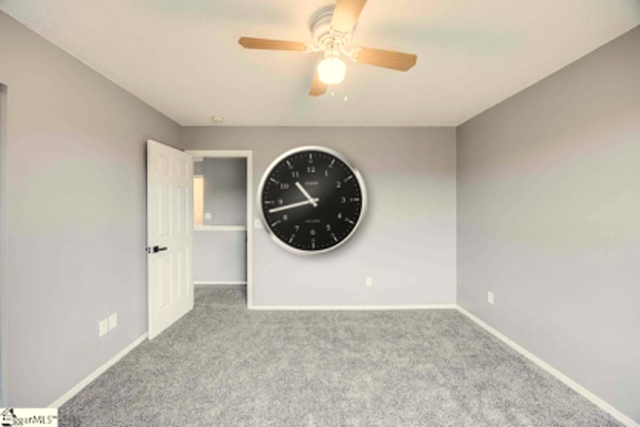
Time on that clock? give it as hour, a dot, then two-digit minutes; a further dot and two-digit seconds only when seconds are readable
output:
10.43
